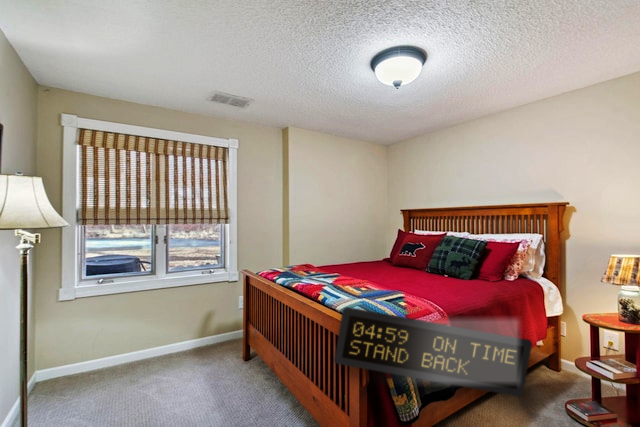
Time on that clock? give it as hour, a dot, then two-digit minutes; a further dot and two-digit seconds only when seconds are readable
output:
4.59
